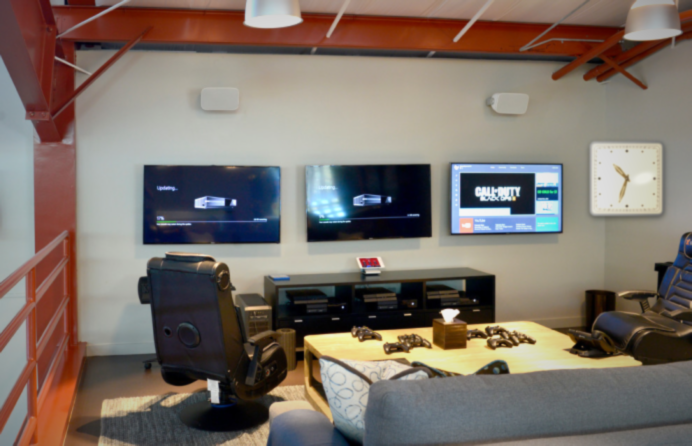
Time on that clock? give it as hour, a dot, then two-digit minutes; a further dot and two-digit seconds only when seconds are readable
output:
10.33
